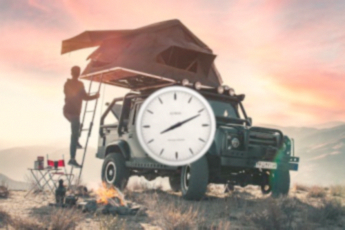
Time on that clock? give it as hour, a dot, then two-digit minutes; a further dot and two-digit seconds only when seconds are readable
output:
8.11
